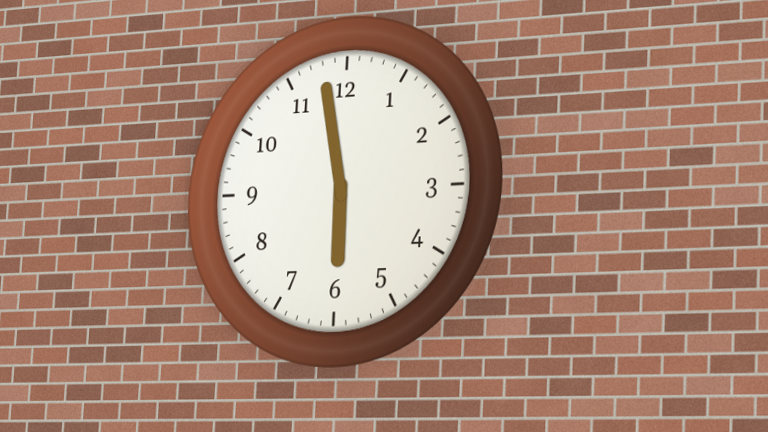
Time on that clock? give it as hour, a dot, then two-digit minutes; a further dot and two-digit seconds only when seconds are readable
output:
5.58
